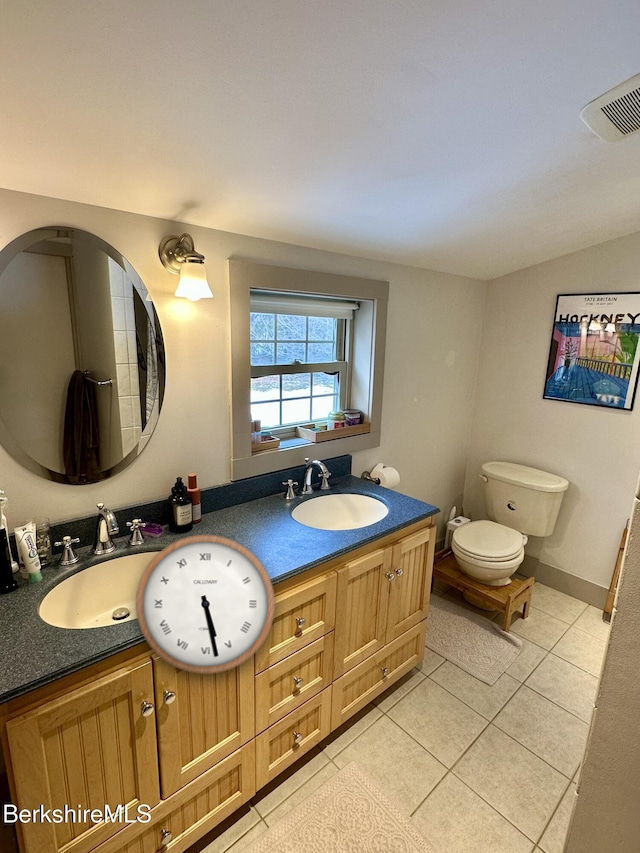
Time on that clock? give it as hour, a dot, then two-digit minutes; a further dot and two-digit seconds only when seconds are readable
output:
5.28
